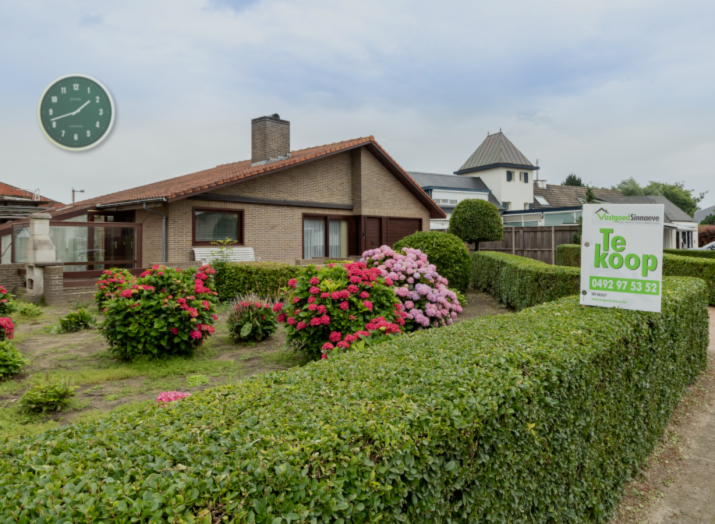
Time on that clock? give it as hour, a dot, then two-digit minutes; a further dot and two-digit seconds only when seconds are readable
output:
1.42
